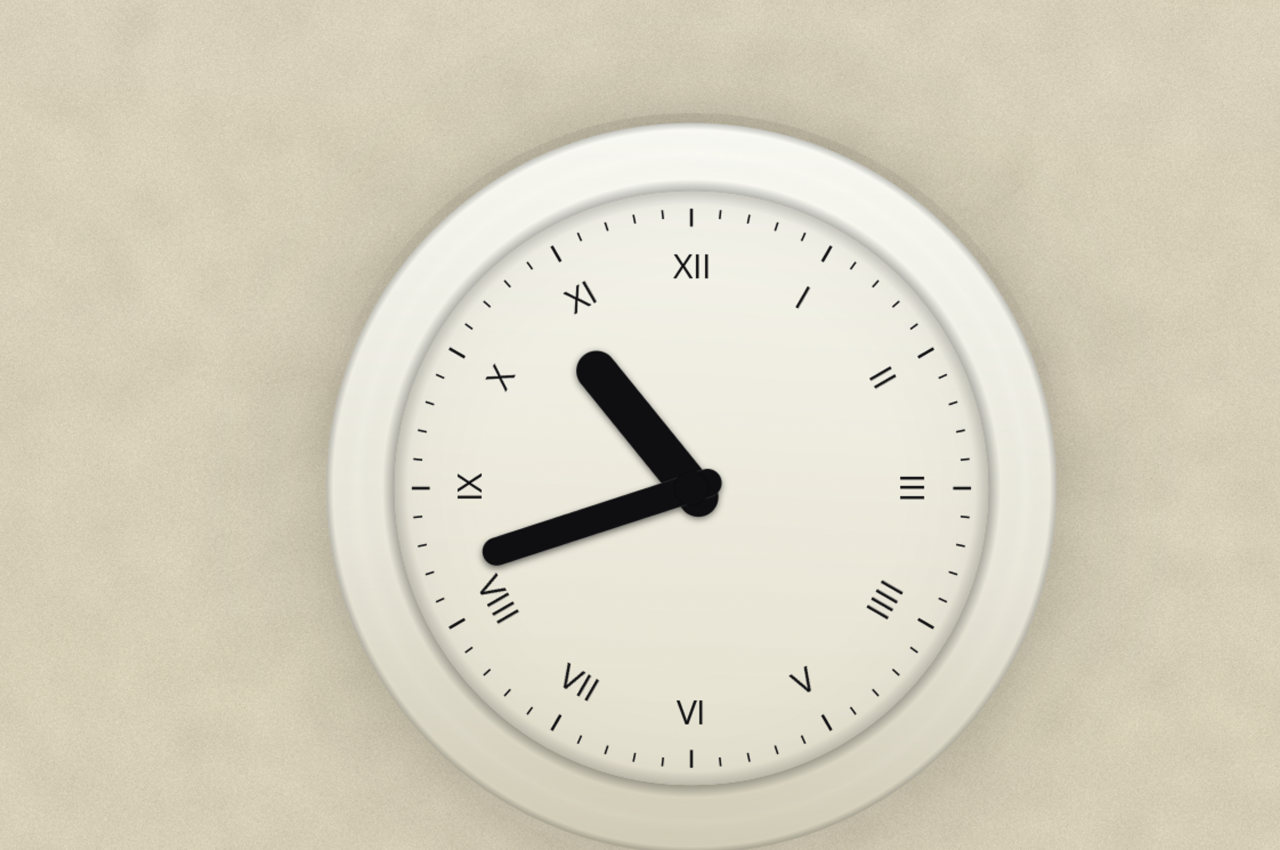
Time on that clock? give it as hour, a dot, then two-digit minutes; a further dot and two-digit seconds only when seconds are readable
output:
10.42
